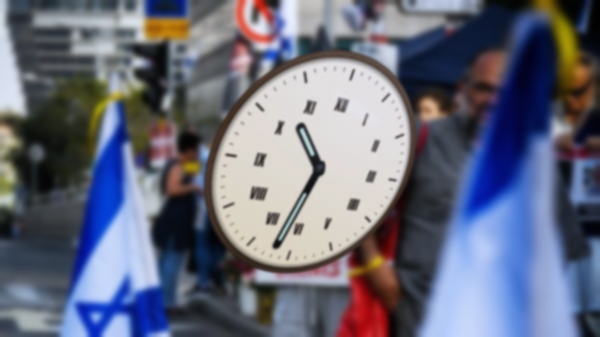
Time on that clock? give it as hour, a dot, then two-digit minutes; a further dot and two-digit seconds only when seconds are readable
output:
10.32
